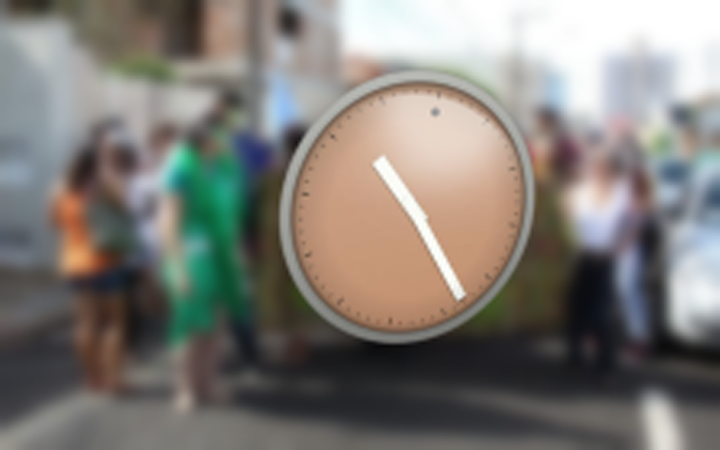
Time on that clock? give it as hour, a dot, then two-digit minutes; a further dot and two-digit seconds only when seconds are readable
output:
10.23
